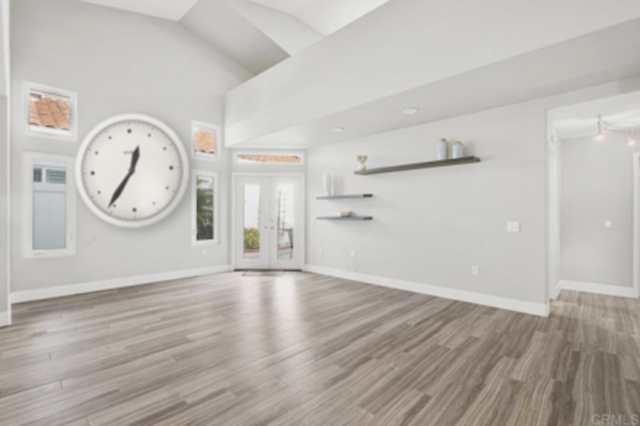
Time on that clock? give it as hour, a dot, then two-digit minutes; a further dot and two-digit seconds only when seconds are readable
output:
12.36
